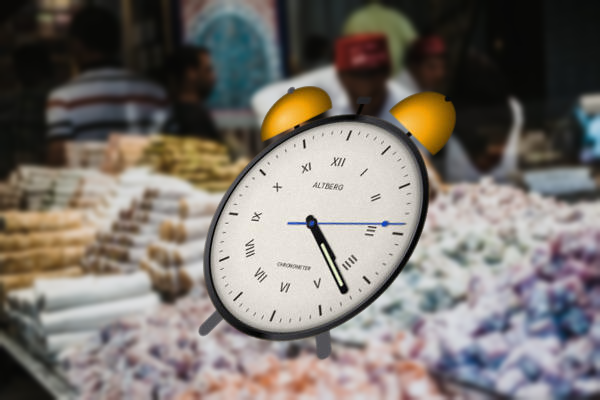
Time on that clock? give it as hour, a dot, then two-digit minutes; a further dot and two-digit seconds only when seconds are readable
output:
4.22.14
